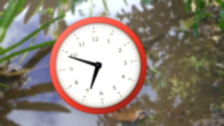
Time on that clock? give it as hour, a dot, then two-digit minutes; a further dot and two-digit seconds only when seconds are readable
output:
6.49
